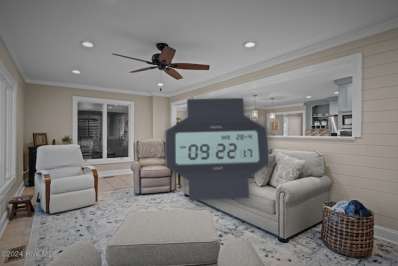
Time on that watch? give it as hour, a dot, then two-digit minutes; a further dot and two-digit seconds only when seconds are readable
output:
9.22.17
